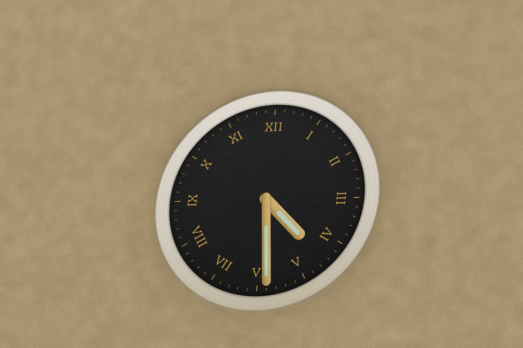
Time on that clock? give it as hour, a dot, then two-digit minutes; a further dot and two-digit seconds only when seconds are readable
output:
4.29
